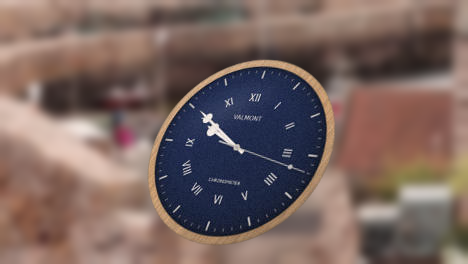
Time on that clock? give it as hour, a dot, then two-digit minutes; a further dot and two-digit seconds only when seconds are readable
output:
9.50.17
